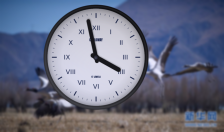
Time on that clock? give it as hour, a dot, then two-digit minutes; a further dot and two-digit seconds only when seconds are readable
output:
3.58
